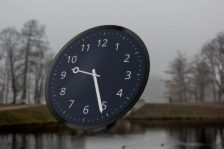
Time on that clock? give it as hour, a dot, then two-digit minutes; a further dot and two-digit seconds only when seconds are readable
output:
9.26
